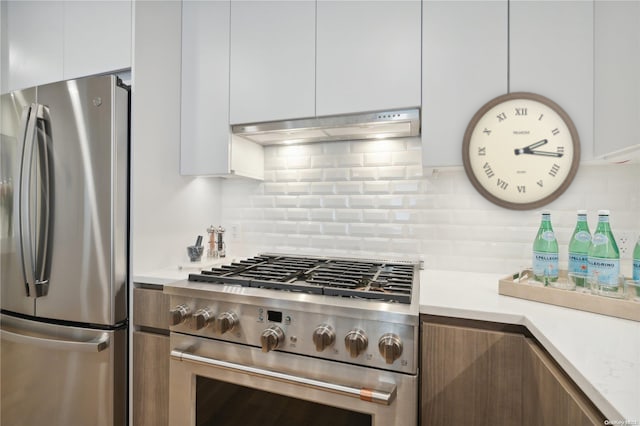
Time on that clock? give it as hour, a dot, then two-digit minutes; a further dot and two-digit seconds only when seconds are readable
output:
2.16
